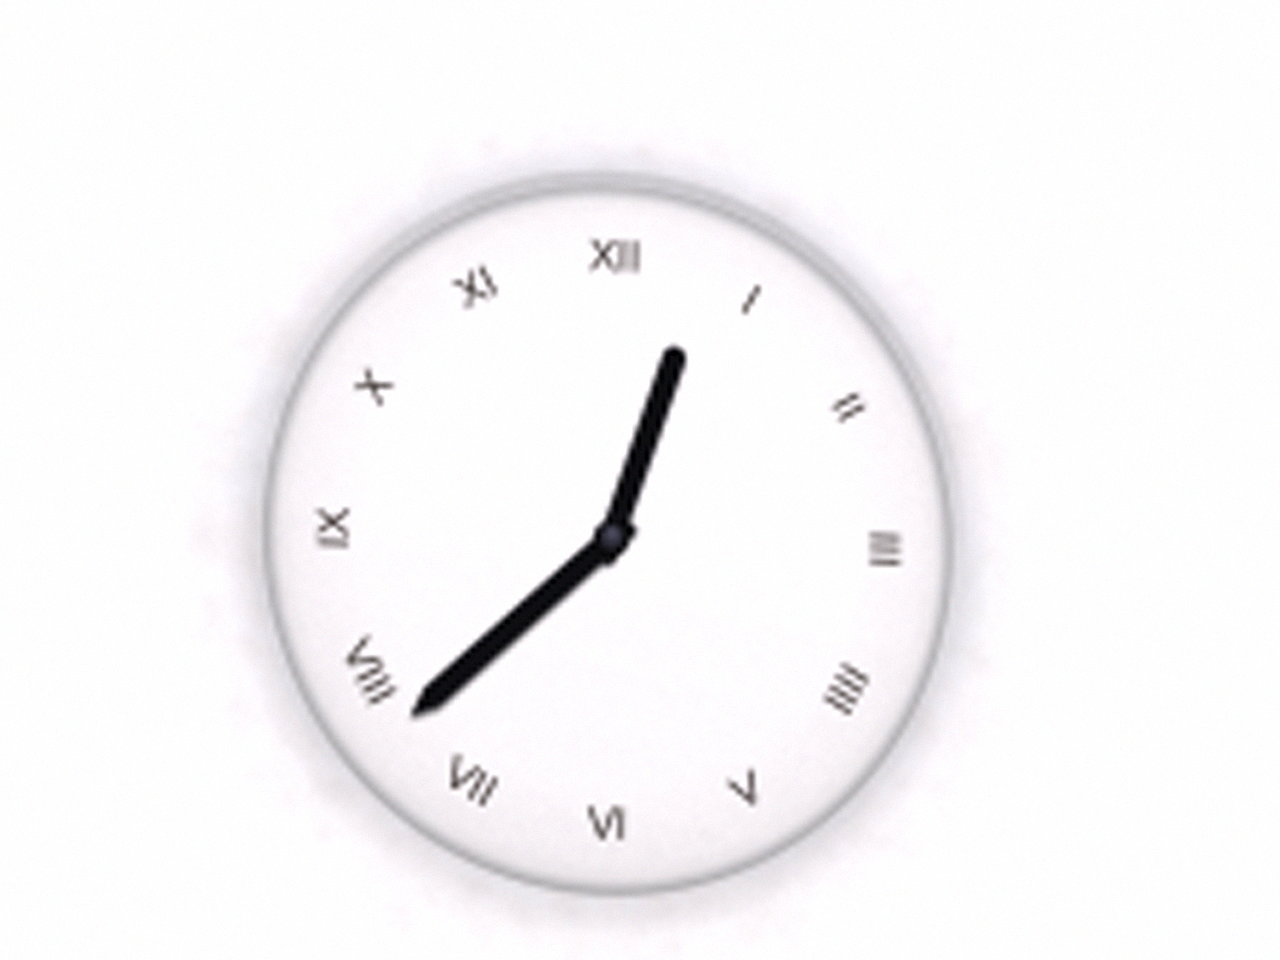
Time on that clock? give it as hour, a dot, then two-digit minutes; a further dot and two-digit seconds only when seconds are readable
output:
12.38
